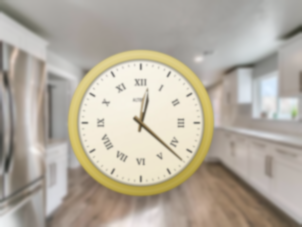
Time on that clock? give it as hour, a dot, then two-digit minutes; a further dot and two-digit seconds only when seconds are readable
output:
12.22
